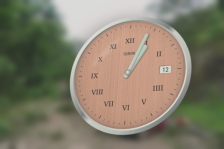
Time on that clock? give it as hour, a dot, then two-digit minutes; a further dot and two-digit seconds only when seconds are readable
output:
1.04
